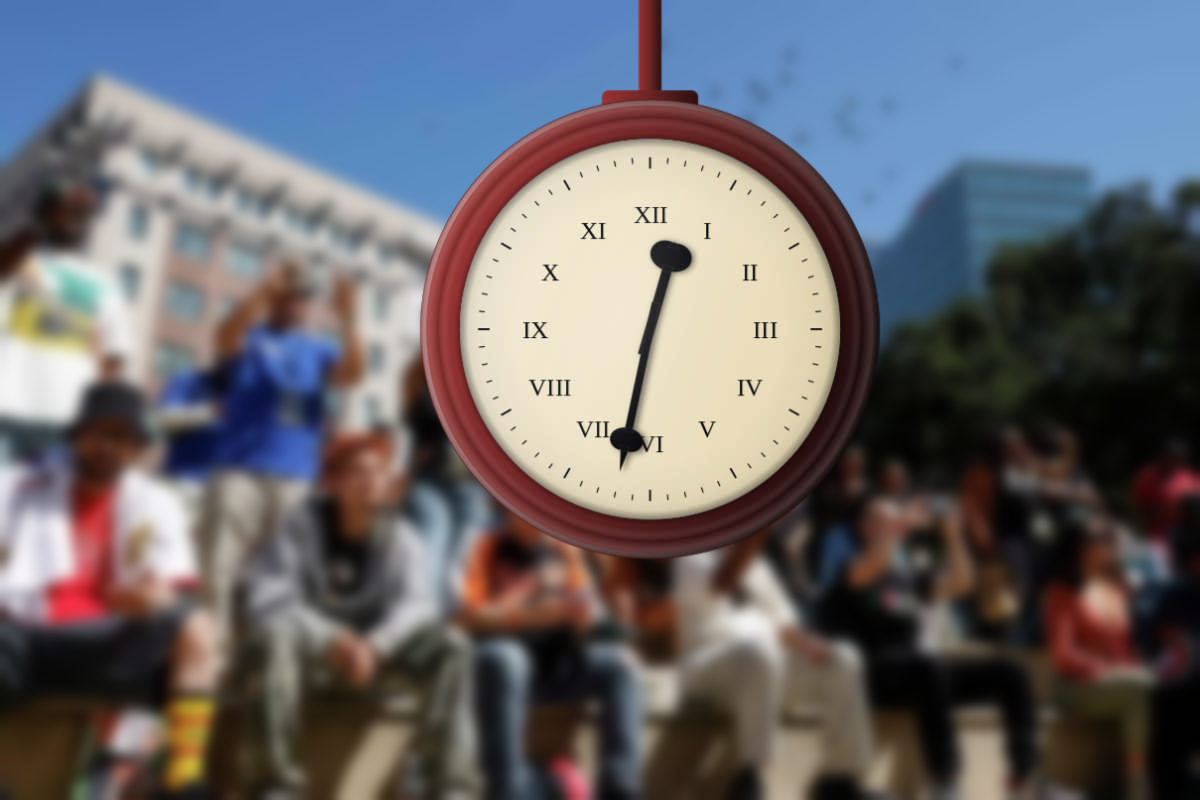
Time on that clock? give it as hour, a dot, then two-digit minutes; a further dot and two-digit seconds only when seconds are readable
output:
12.32
